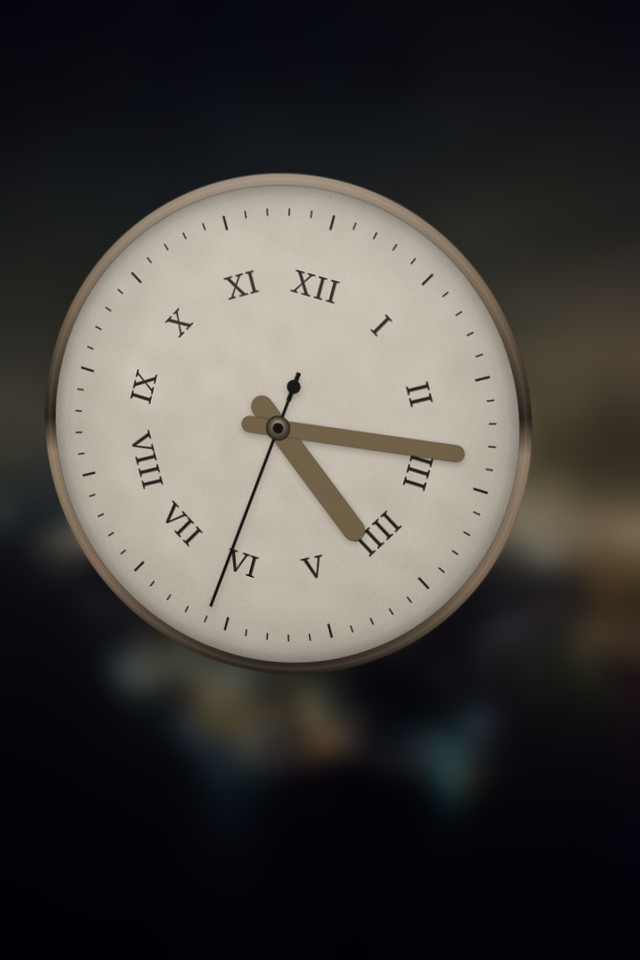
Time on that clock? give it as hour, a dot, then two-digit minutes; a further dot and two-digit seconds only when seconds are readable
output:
4.13.31
